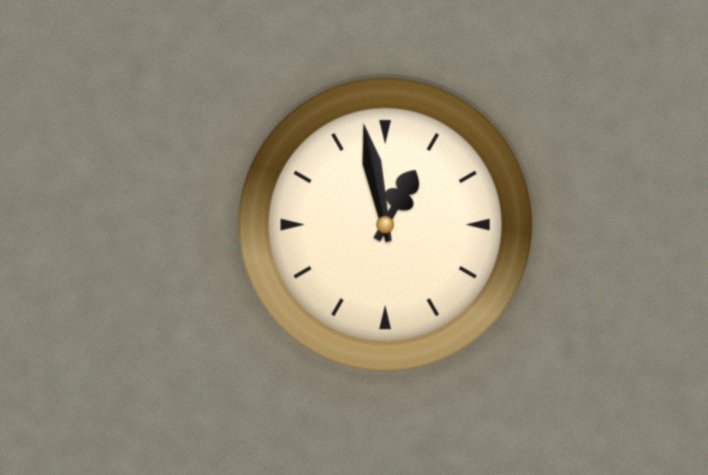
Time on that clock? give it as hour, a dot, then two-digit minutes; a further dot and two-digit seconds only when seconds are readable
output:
12.58
